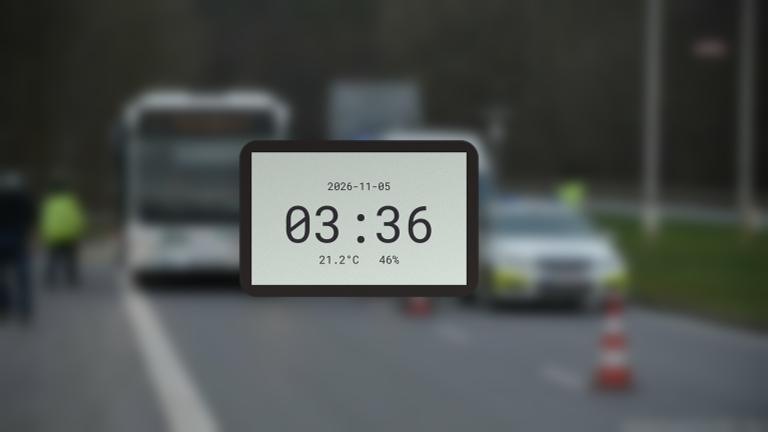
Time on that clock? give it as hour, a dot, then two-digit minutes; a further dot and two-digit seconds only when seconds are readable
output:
3.36
